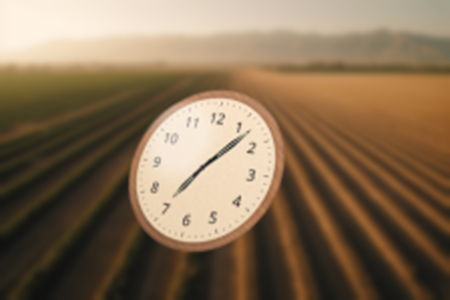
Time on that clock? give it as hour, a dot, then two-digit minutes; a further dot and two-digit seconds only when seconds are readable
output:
7.07
